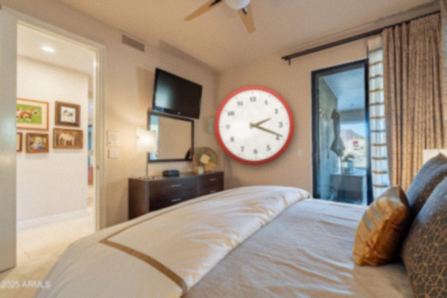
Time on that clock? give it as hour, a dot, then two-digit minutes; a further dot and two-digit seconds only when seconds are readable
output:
2.19
